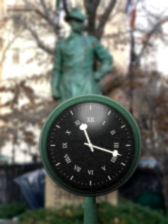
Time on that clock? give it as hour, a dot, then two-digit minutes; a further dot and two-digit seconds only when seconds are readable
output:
11.18
